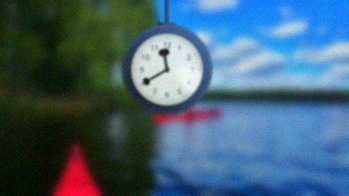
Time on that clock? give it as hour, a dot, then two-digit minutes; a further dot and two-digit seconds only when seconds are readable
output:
11.40
